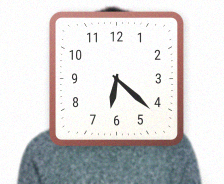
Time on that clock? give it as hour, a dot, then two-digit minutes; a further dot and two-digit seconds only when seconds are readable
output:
6.22
